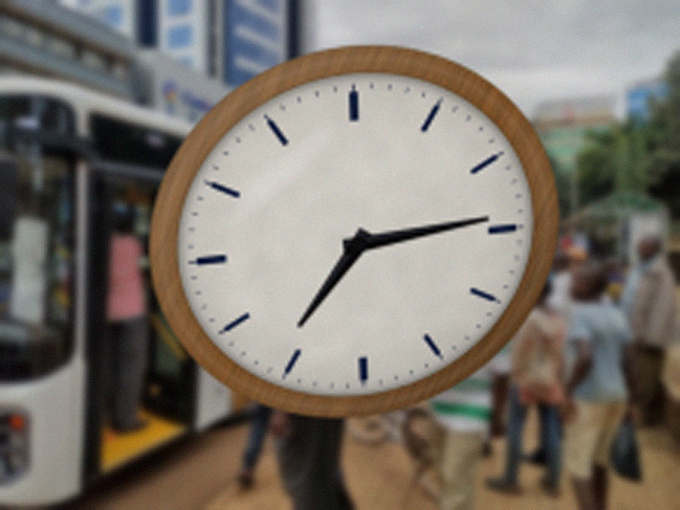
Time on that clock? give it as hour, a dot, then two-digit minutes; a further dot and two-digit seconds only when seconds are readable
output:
7.14
